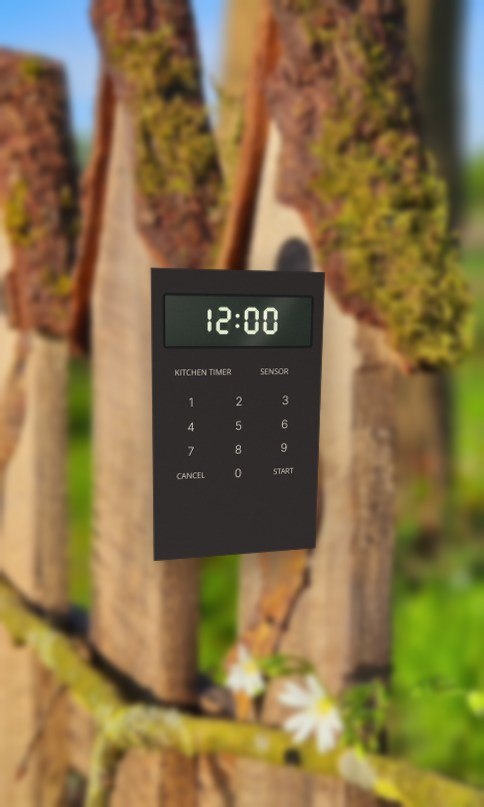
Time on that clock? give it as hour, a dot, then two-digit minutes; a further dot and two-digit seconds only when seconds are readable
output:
12.00
